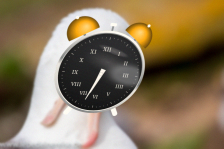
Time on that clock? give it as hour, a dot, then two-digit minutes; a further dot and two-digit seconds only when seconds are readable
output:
6.33
